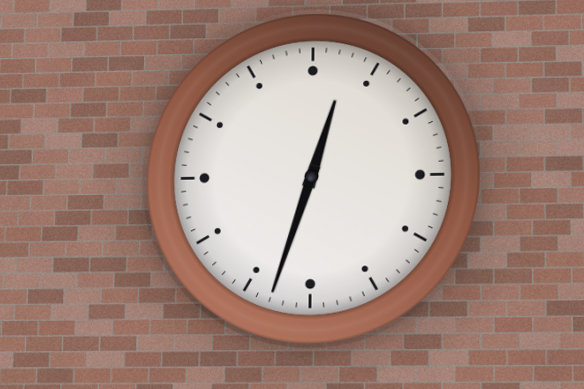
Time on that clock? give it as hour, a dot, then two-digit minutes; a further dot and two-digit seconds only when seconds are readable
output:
12.33
